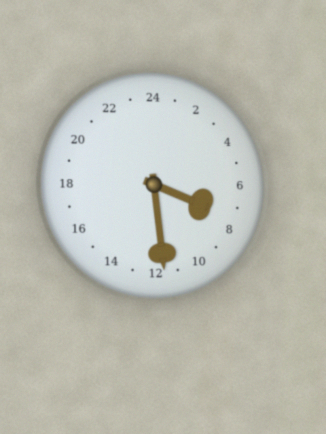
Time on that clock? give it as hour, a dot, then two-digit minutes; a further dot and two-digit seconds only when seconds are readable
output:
7.29
